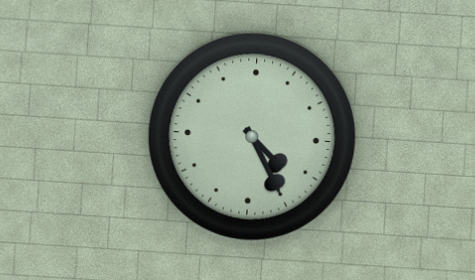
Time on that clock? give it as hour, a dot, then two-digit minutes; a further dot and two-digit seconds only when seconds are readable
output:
4.25
